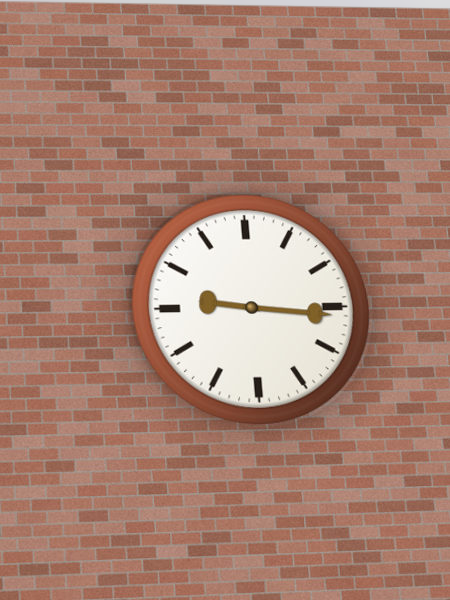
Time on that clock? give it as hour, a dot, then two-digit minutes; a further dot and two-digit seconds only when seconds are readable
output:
9.16
